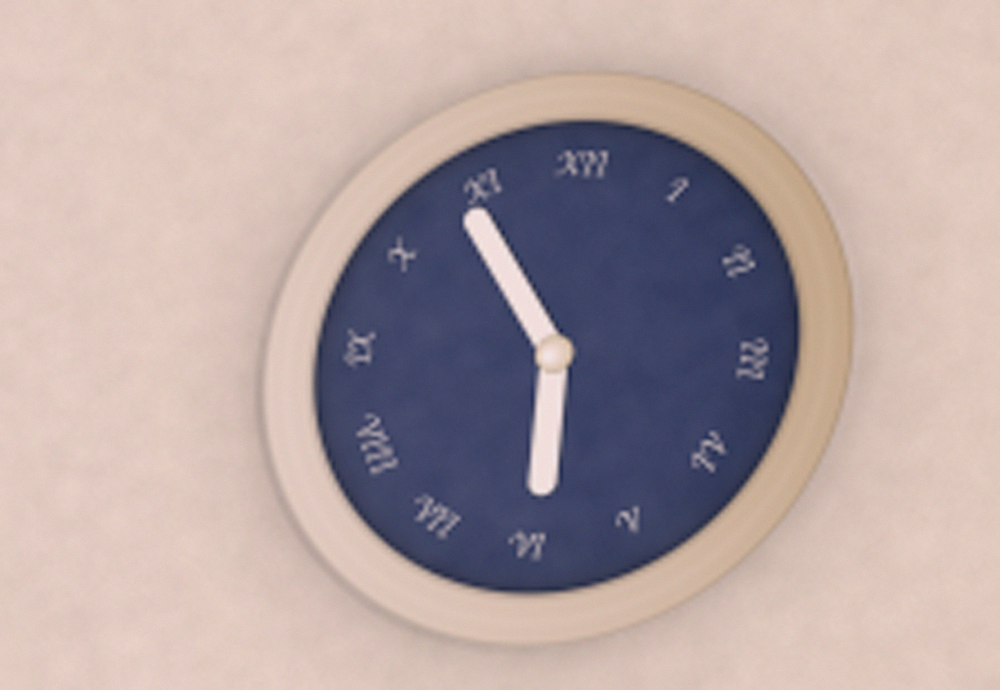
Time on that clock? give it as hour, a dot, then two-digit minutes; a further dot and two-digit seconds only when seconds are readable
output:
5.54
